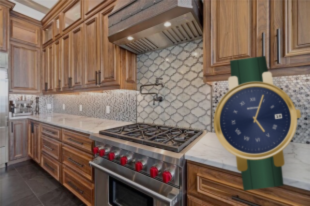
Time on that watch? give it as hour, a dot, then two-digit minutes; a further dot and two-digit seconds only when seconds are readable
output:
5.04
